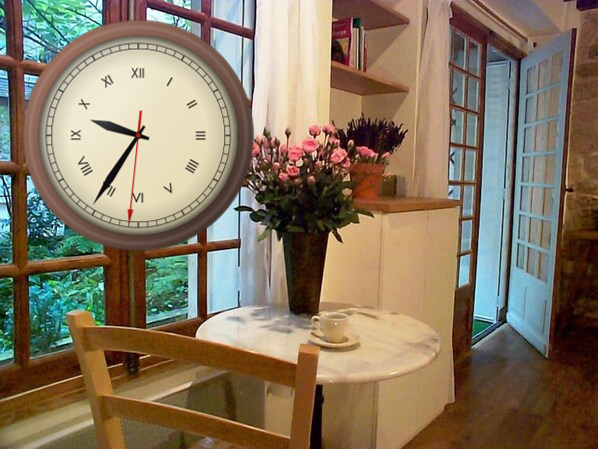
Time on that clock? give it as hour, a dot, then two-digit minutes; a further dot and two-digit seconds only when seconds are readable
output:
9.35.31
